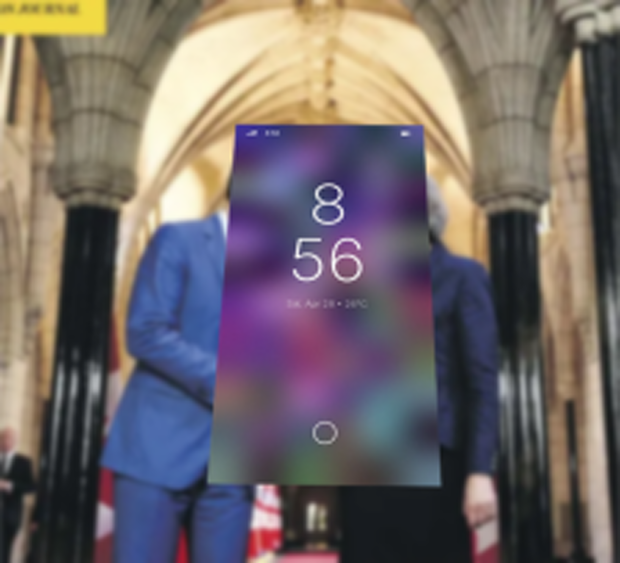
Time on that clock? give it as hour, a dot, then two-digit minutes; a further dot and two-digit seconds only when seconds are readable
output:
8.56
